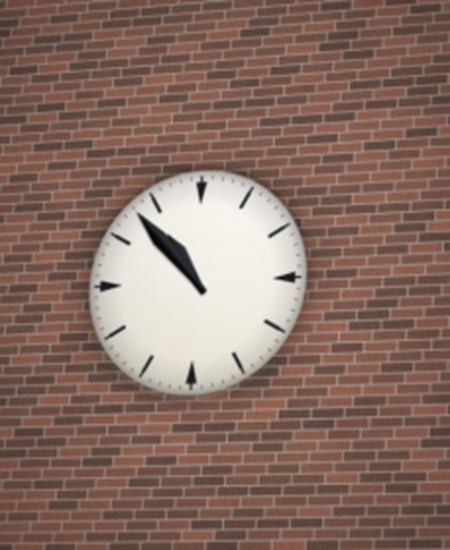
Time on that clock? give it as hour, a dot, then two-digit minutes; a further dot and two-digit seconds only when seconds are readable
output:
10.53
